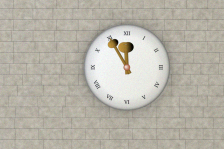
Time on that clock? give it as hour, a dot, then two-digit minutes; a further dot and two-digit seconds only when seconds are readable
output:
11.55
